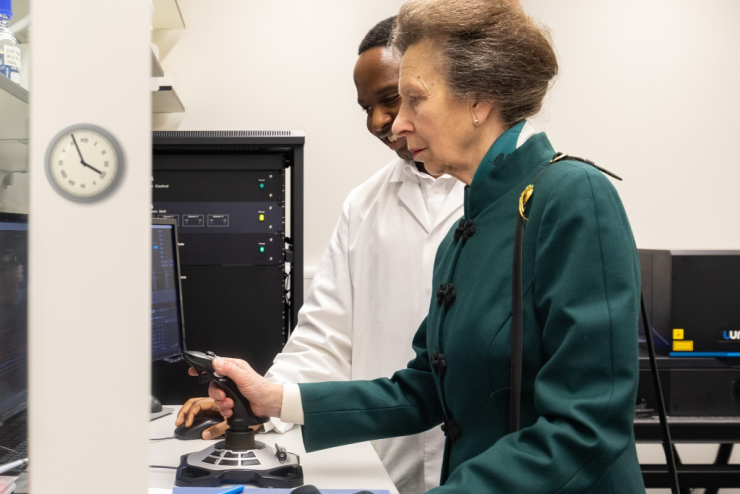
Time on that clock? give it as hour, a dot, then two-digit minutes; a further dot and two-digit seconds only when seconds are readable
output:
3.56
